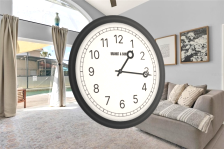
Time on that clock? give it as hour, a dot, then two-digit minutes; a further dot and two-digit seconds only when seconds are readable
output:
1.16
